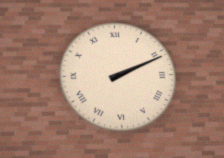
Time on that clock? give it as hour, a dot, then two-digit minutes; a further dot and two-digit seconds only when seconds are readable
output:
2.11
